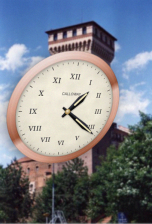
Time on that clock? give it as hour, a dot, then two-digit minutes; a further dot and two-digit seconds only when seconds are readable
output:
1.21
